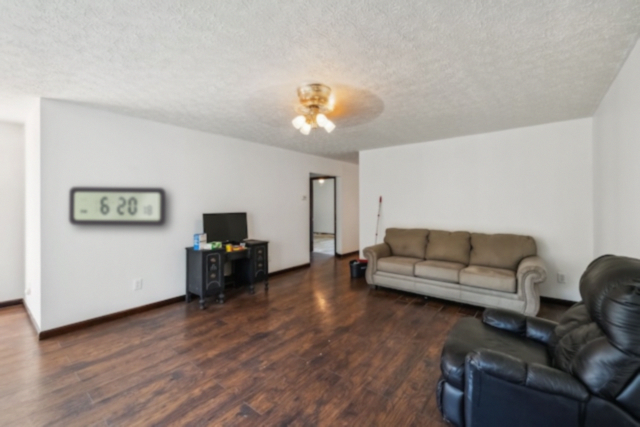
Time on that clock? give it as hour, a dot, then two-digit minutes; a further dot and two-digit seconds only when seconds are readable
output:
6.20
